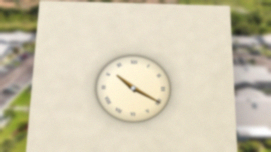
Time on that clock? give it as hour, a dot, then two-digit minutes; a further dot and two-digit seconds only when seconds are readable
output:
10.20
